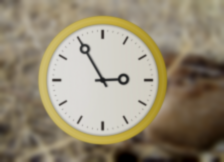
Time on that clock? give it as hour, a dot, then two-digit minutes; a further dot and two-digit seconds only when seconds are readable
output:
2.55
